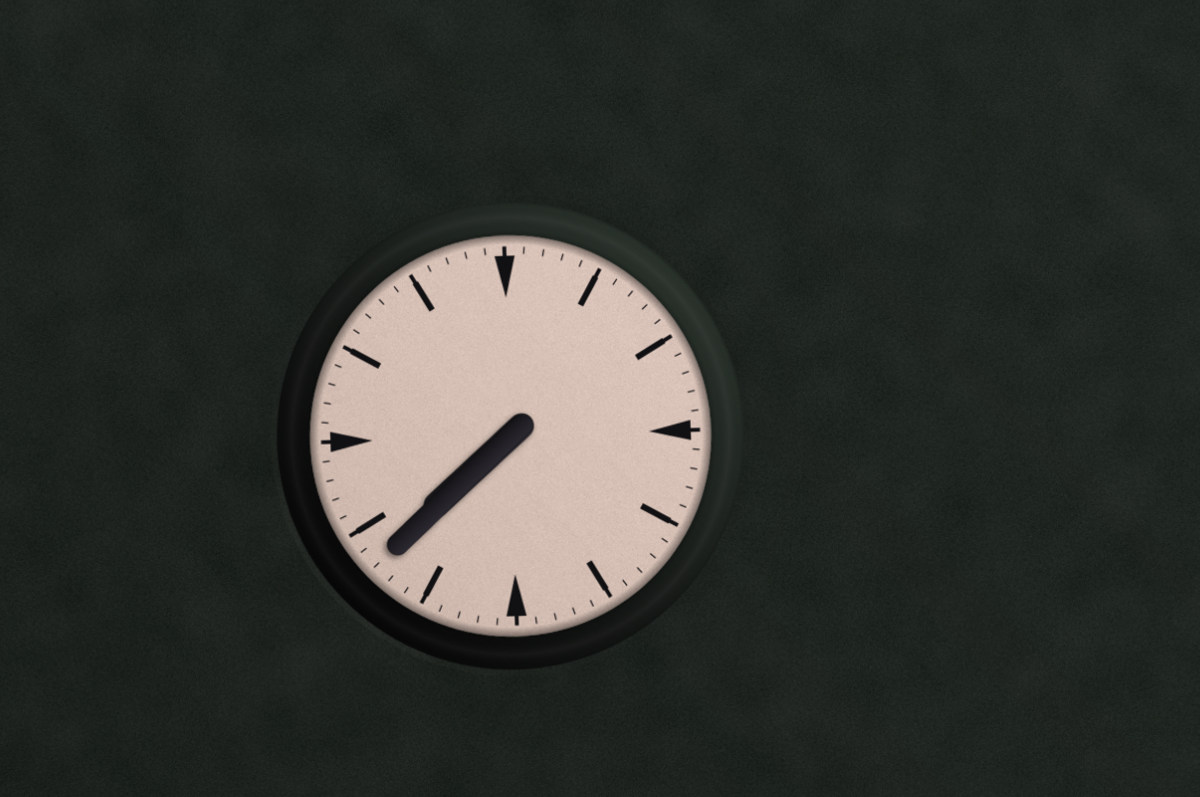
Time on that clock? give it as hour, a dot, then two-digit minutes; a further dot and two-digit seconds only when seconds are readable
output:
7.38
